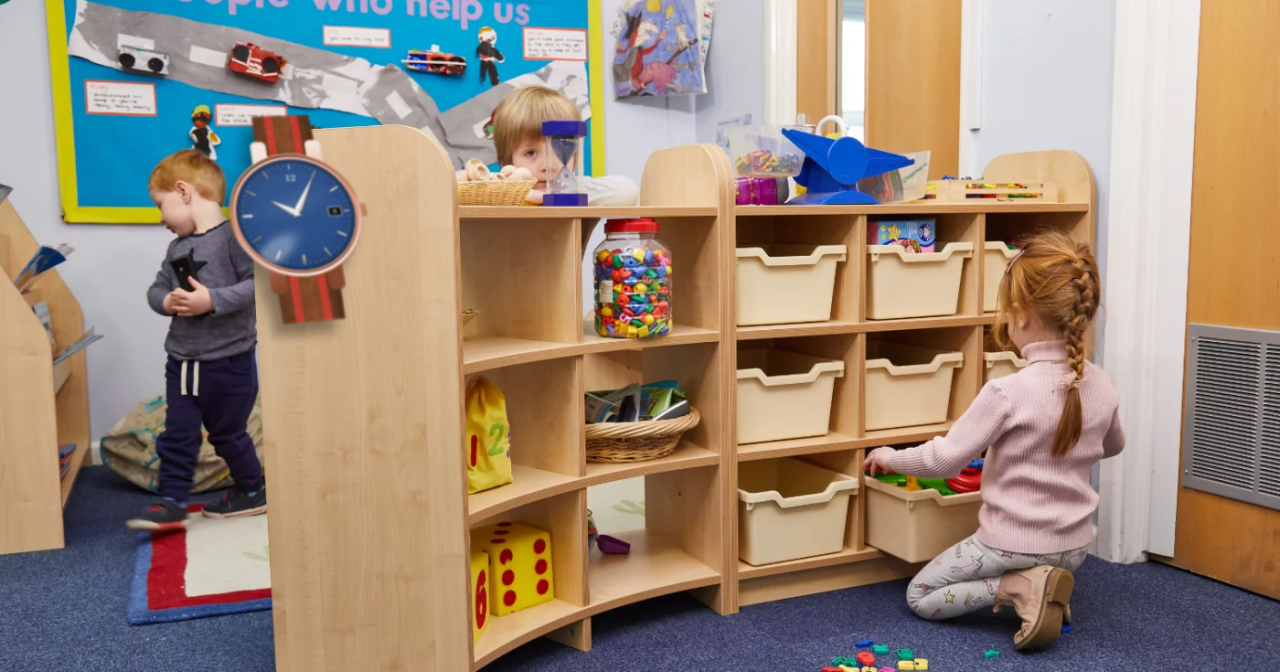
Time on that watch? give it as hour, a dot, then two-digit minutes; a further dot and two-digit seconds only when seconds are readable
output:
10.05
